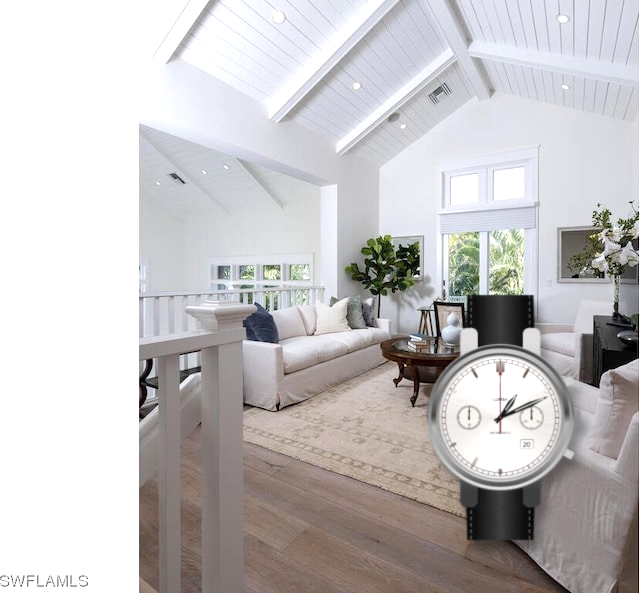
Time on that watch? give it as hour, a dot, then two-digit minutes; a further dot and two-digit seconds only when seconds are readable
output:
1.11
